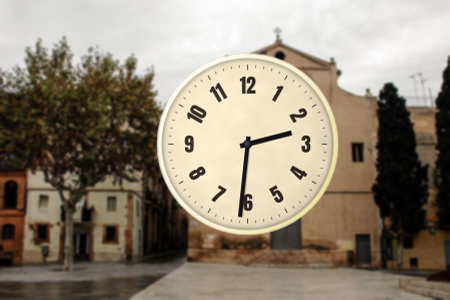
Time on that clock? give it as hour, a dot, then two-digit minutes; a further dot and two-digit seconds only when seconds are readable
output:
2.31
